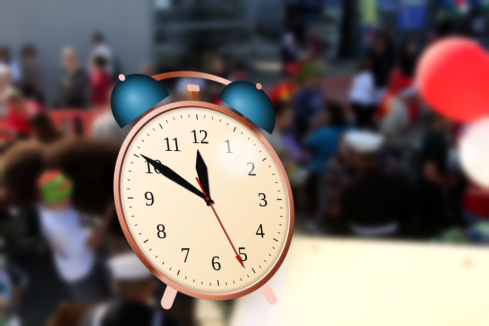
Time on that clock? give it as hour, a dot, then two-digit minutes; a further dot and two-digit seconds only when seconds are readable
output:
11.50.26
